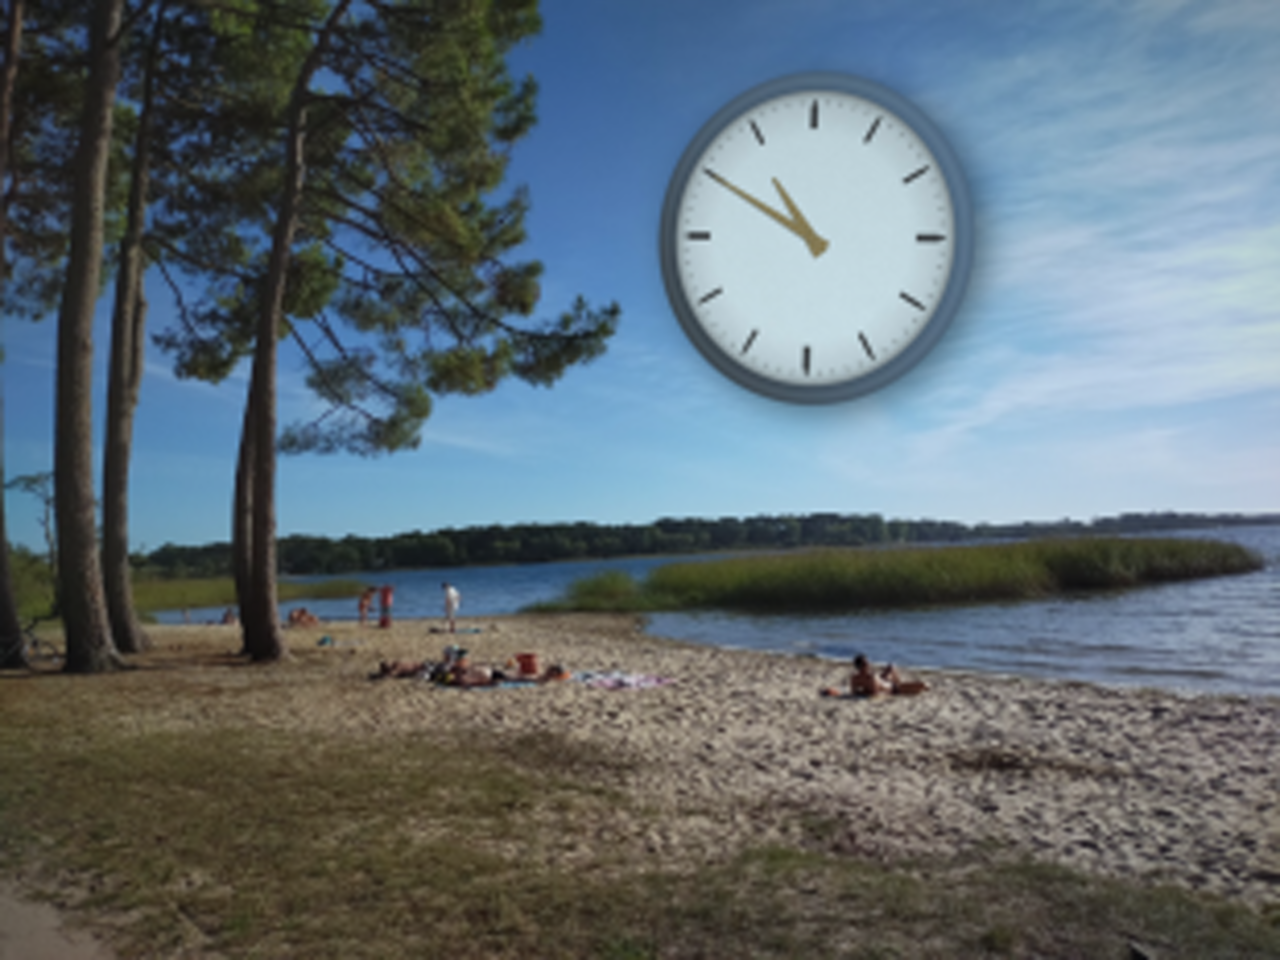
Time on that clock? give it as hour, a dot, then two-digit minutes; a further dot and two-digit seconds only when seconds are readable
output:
10.50
